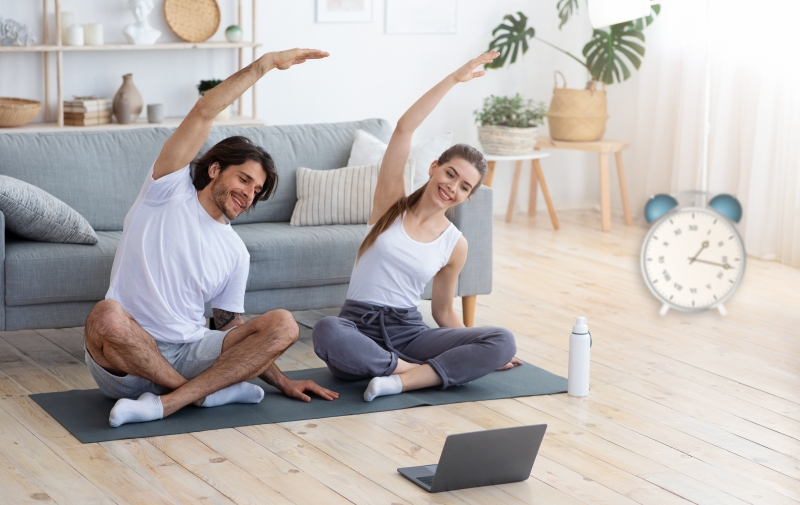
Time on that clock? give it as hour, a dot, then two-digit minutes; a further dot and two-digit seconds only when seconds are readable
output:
1.17
